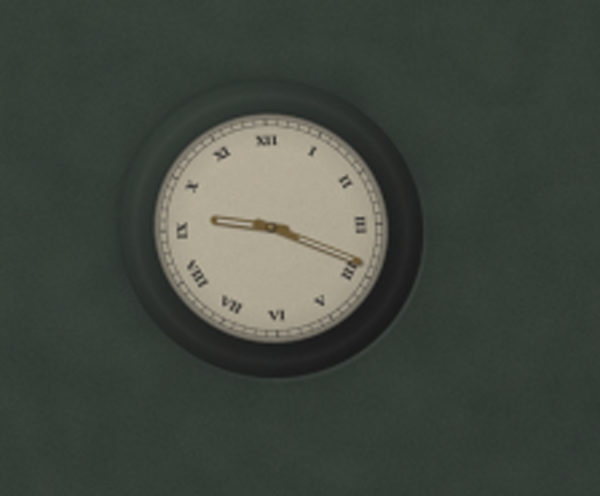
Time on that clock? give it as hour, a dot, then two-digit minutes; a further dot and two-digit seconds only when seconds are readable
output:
9.19
